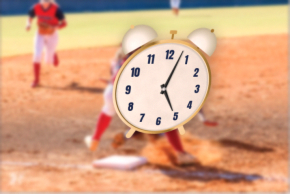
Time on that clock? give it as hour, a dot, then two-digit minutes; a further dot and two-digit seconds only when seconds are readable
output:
5.03
